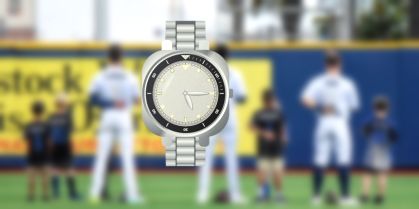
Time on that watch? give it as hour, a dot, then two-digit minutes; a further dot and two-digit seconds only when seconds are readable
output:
5.15
